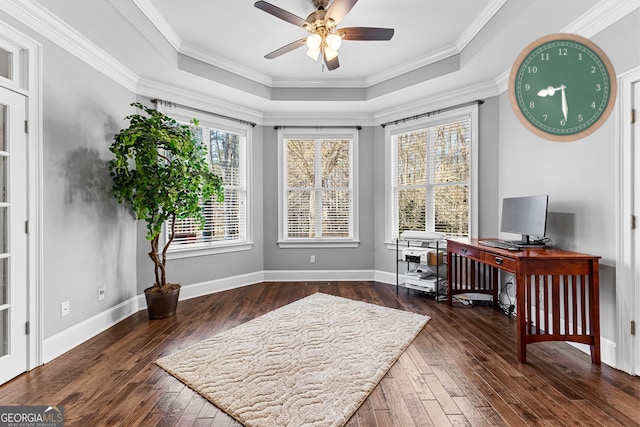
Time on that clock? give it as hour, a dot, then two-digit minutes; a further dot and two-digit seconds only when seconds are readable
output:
8.29
